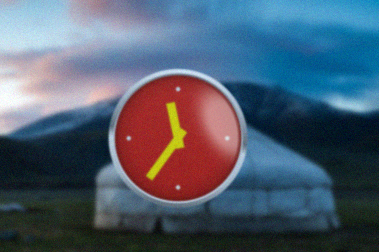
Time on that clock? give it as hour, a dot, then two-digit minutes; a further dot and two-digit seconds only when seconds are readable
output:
11.36
